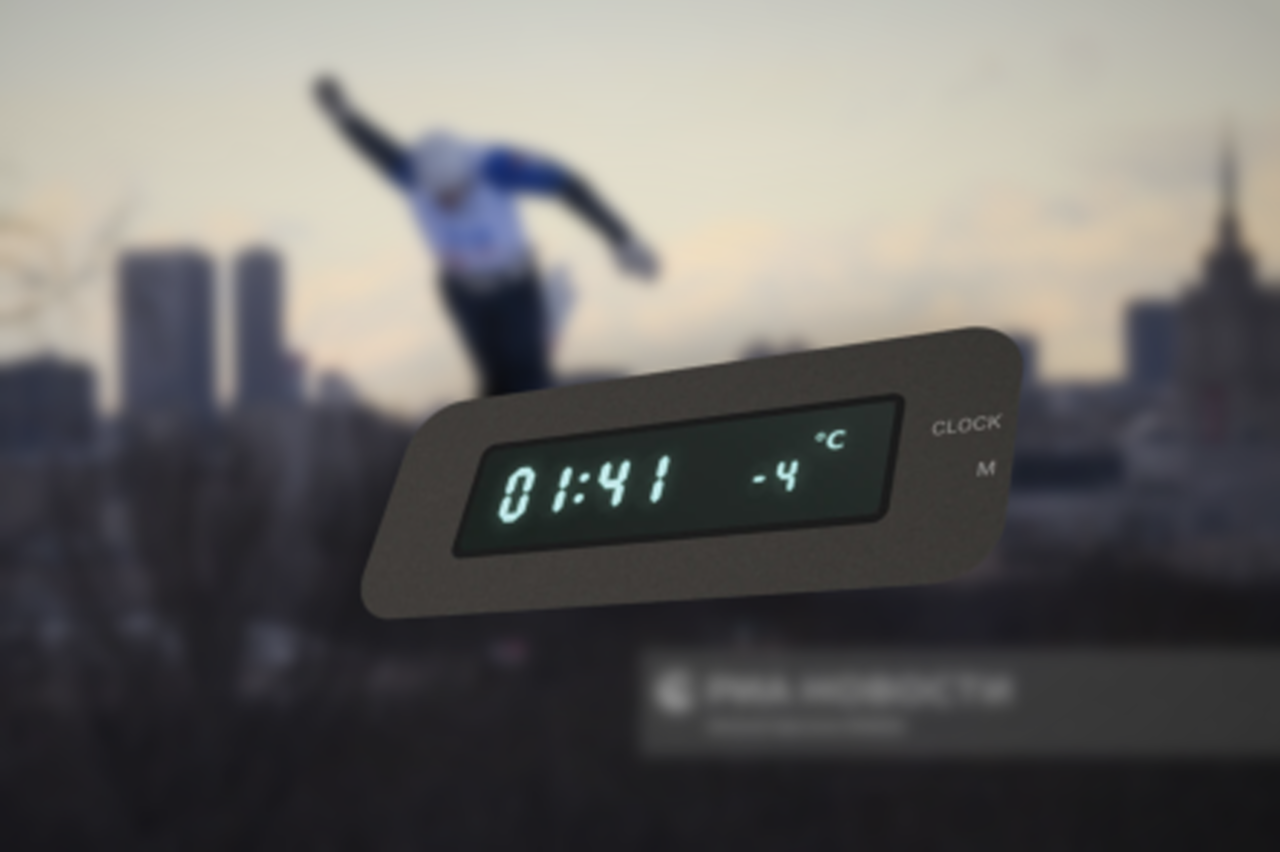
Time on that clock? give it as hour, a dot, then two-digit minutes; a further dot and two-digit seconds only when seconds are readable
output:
1.41
